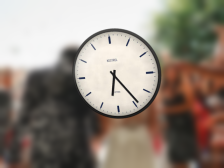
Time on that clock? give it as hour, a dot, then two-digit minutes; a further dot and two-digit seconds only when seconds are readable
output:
6.24
